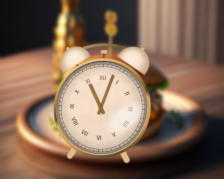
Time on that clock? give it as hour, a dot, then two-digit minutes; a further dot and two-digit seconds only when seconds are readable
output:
11.03
